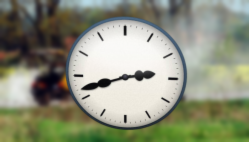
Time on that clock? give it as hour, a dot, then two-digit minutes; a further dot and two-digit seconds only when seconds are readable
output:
2.42
